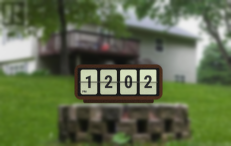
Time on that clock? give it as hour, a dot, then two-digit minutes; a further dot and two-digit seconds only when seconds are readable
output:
12.02
